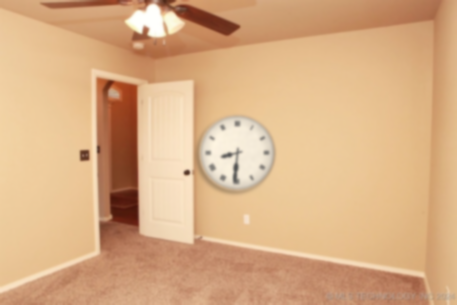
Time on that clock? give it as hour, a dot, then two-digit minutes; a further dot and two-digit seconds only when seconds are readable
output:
8.31
